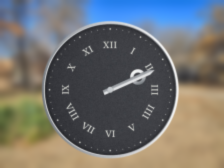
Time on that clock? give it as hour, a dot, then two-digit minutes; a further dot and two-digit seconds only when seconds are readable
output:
2.11
